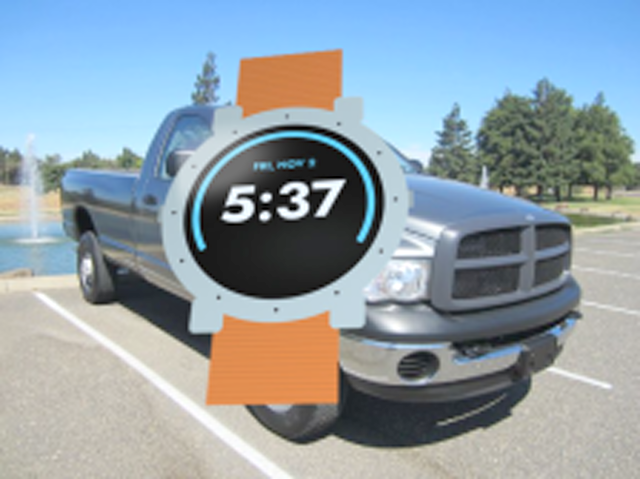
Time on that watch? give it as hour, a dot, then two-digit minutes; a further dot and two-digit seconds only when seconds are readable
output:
5.37
